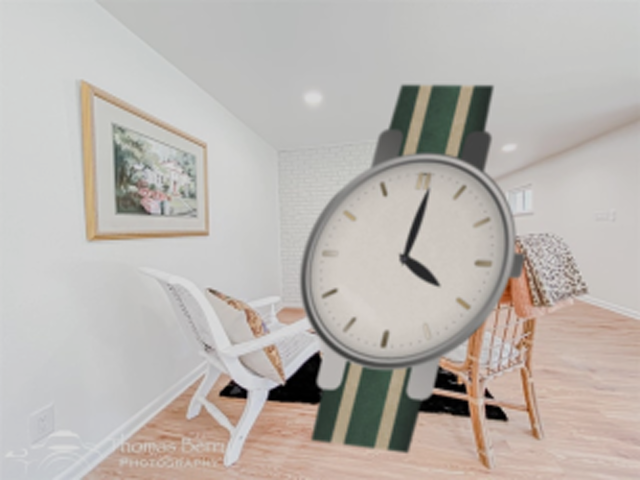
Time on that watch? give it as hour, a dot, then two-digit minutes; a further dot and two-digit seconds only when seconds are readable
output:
4.01
